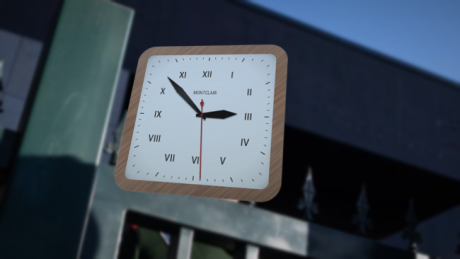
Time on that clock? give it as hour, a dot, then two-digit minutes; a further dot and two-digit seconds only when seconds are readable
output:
2.52.29
